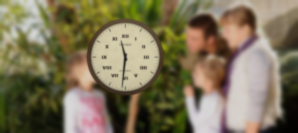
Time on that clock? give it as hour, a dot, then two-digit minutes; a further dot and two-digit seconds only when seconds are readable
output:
11.31
